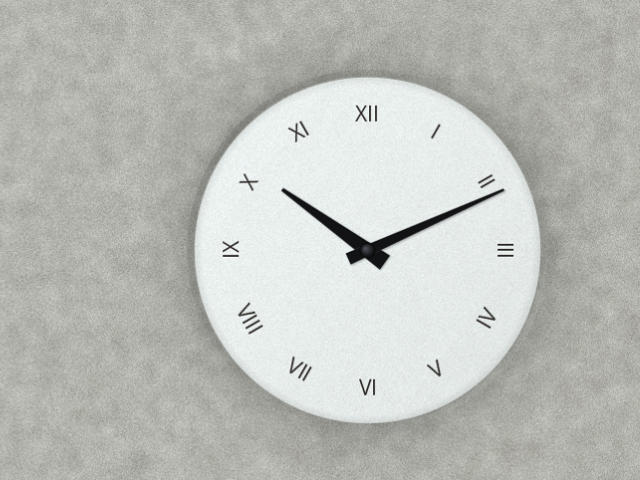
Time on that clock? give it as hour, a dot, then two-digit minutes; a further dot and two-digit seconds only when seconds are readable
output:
10.11
